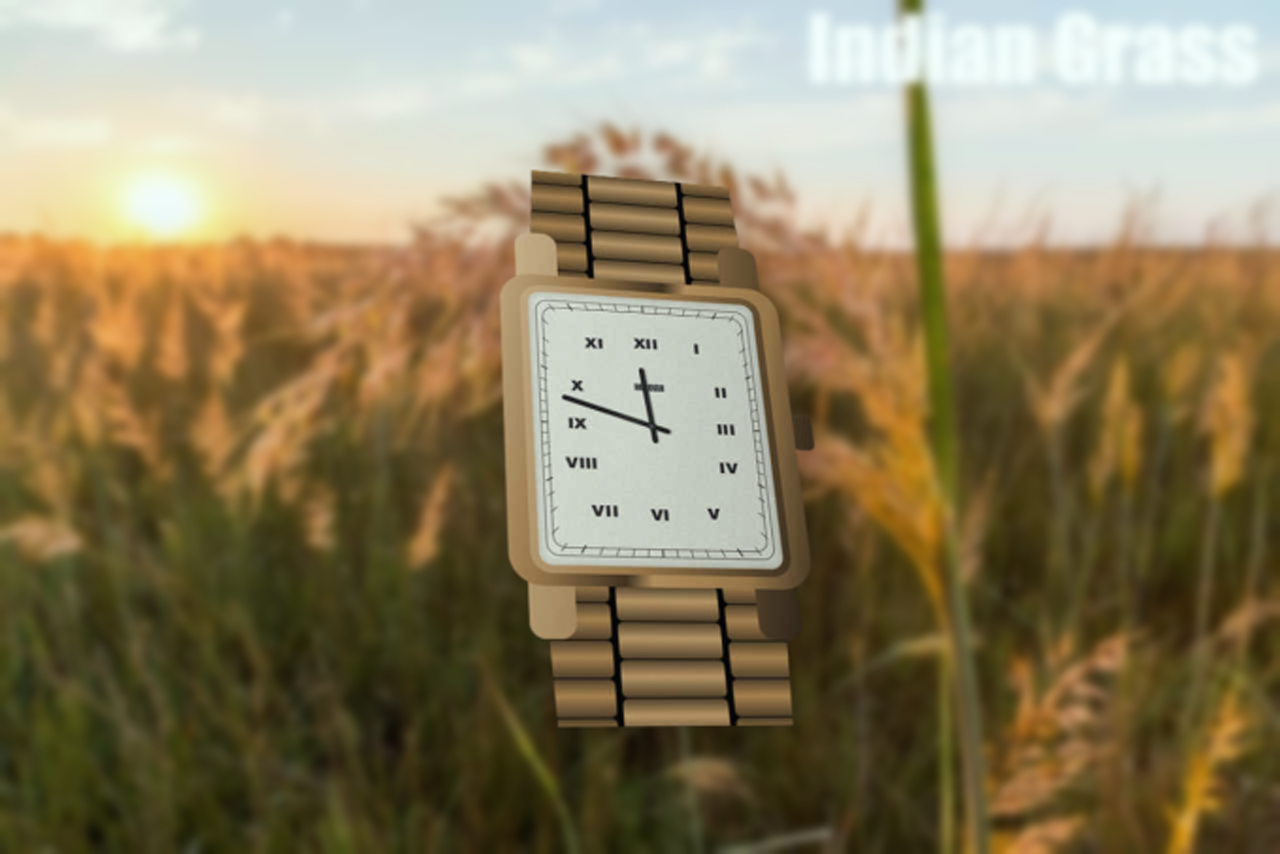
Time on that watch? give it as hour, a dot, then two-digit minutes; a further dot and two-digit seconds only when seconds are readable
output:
11.48
